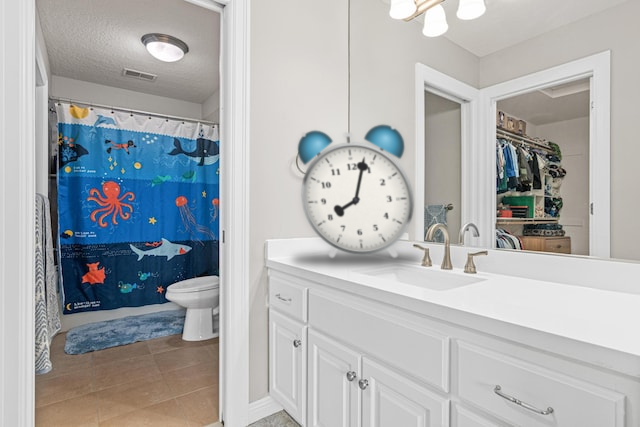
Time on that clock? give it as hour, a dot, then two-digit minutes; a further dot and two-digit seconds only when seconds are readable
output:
8.03
